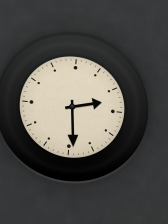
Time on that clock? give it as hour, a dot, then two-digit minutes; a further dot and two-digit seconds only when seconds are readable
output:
2.29
